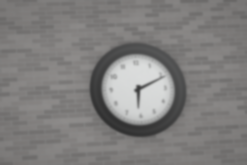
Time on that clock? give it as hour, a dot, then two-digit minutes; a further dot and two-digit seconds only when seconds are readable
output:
6.11
